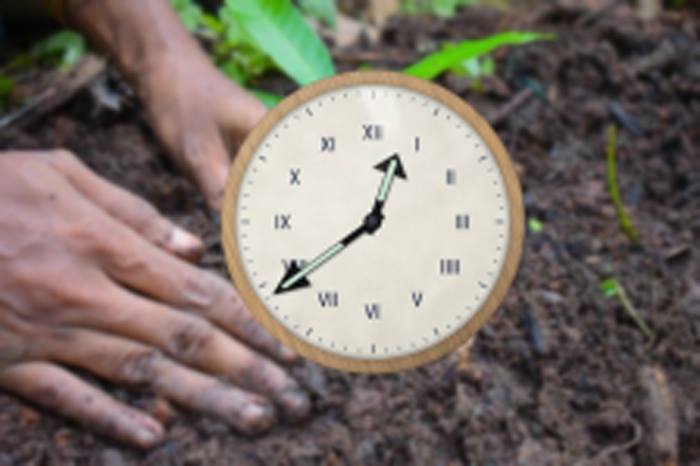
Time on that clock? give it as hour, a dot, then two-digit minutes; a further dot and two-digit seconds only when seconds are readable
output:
12.39
